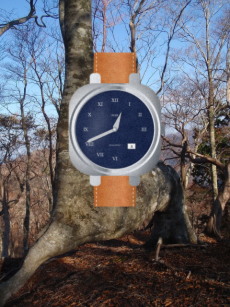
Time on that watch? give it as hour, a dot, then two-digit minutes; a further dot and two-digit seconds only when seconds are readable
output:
12.41
